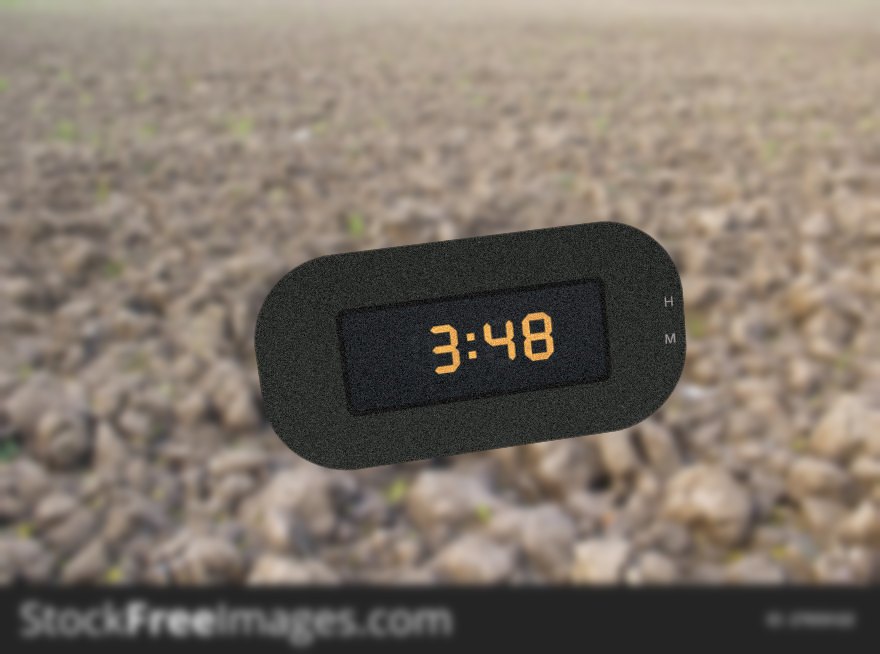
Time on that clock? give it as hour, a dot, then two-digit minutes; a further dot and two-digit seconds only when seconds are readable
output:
3.48
